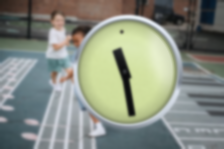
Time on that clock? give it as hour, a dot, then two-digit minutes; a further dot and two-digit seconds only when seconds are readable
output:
11.29
